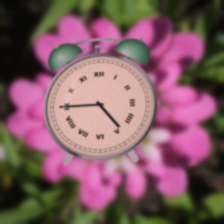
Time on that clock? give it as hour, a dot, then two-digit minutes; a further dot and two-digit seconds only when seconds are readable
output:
4.45
